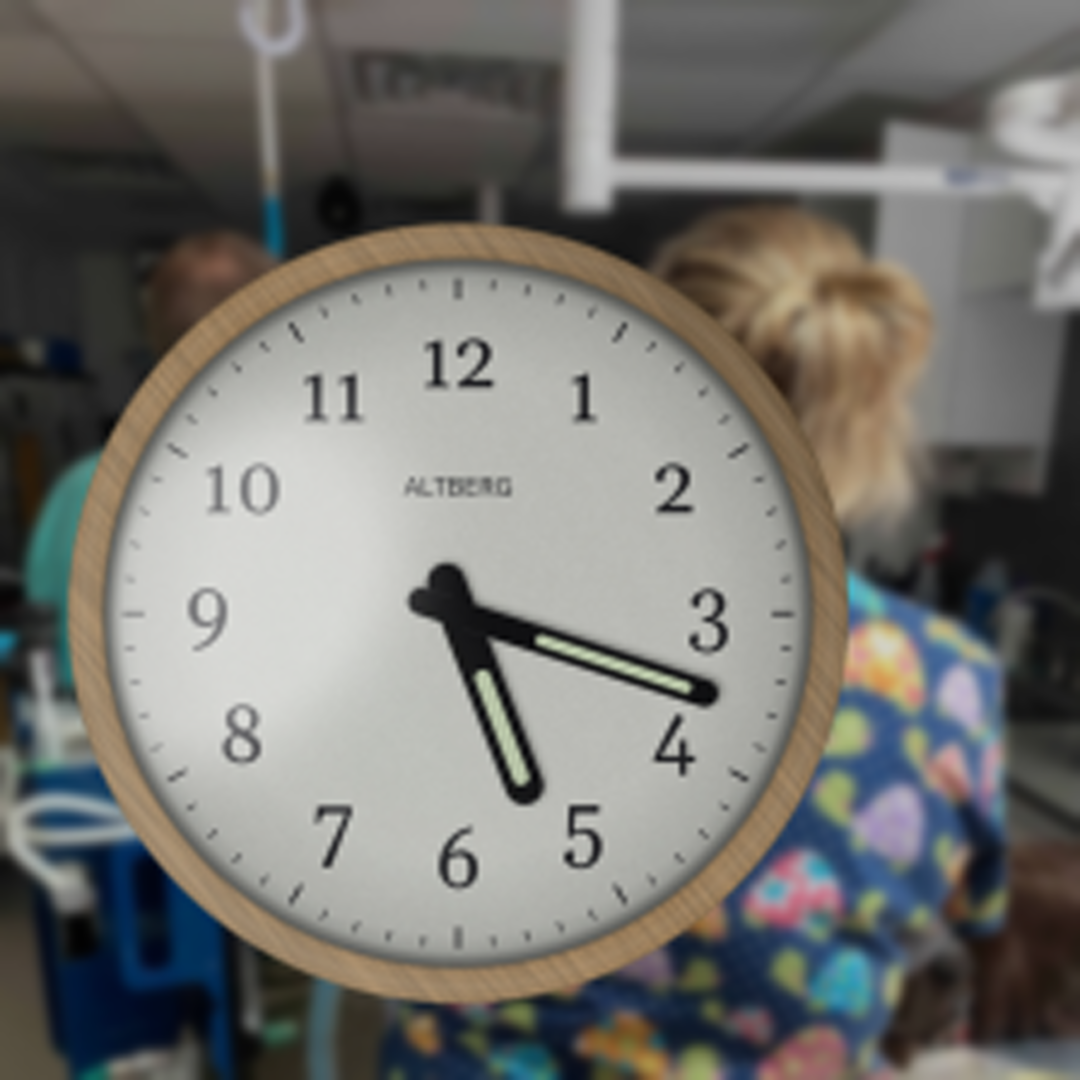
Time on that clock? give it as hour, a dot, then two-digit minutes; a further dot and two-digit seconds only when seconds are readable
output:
5.18
